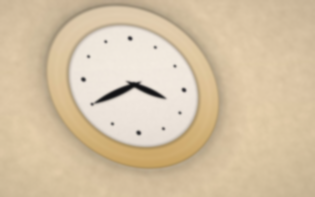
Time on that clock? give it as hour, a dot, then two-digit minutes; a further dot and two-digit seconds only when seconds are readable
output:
3.40
